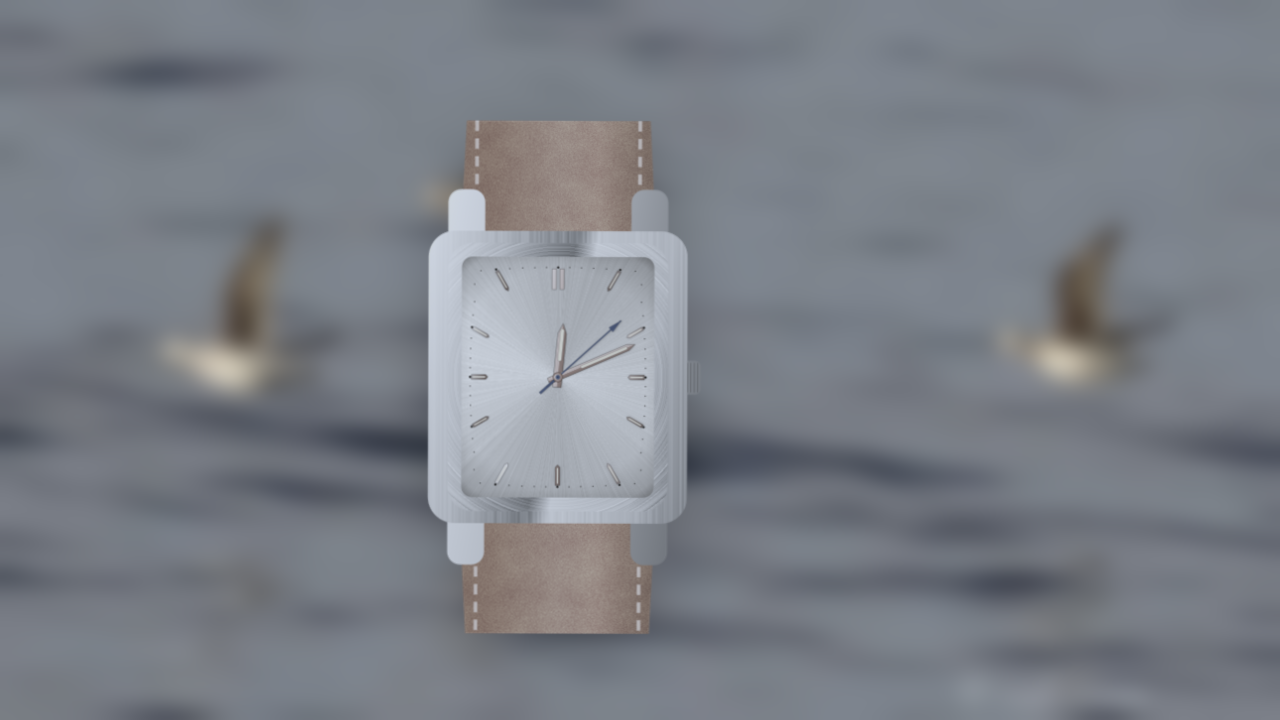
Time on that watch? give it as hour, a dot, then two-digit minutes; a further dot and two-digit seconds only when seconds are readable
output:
12.11.08
